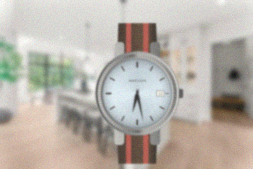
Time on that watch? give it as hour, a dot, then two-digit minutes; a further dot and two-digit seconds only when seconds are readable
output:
6.28
